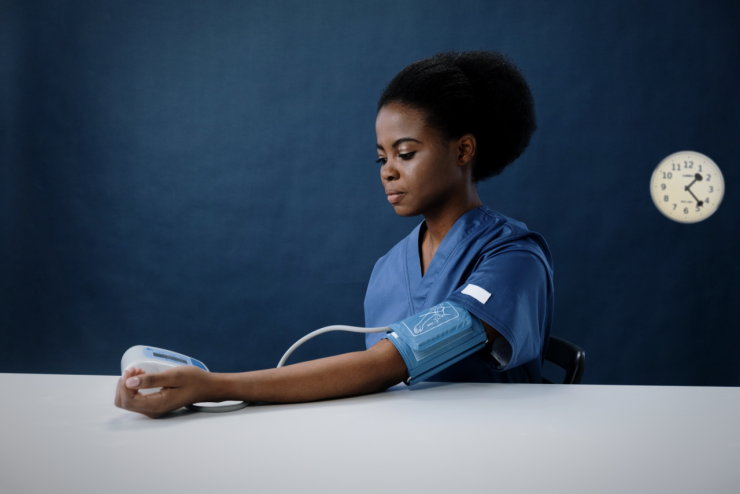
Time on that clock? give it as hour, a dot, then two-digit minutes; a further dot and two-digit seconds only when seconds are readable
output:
1.23
